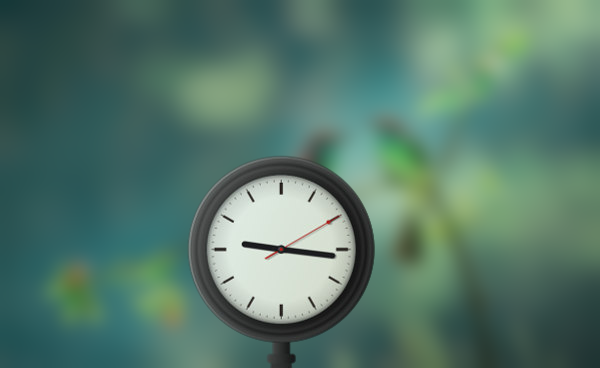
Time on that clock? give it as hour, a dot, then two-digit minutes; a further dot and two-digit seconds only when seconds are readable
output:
9.16.10
